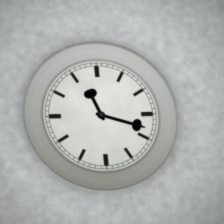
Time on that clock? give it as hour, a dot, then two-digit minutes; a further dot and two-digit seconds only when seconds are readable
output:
11.18
